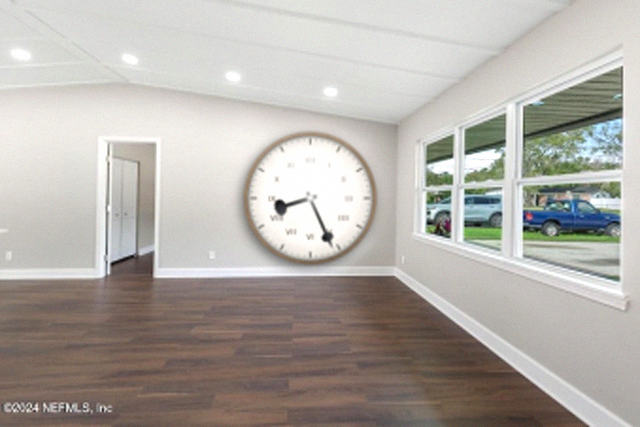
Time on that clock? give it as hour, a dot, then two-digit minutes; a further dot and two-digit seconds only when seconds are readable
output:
8.26
